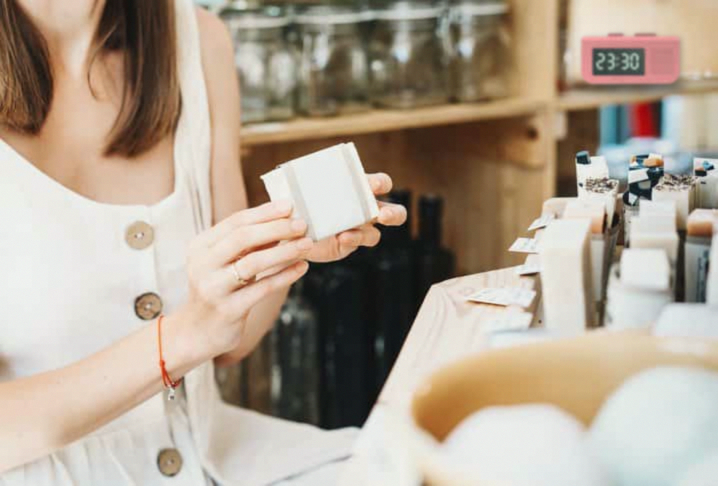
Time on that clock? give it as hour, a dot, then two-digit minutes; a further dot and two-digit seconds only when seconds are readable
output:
23.30
